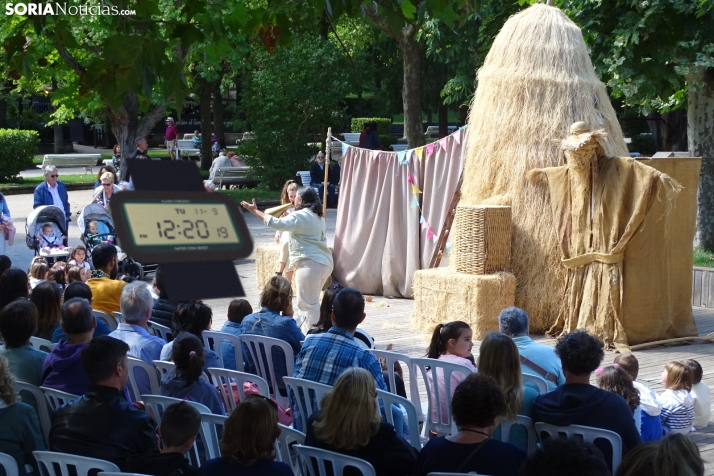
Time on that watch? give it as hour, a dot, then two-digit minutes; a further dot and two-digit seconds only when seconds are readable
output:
12.20.19
